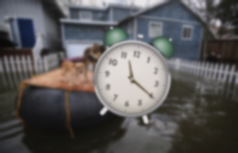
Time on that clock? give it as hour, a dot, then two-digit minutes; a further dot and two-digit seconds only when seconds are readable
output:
11.20
